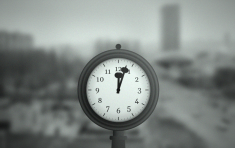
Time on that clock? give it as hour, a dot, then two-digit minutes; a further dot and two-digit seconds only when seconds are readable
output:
12.03
